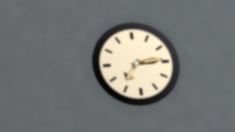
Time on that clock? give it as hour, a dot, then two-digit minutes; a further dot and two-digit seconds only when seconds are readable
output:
7.14
